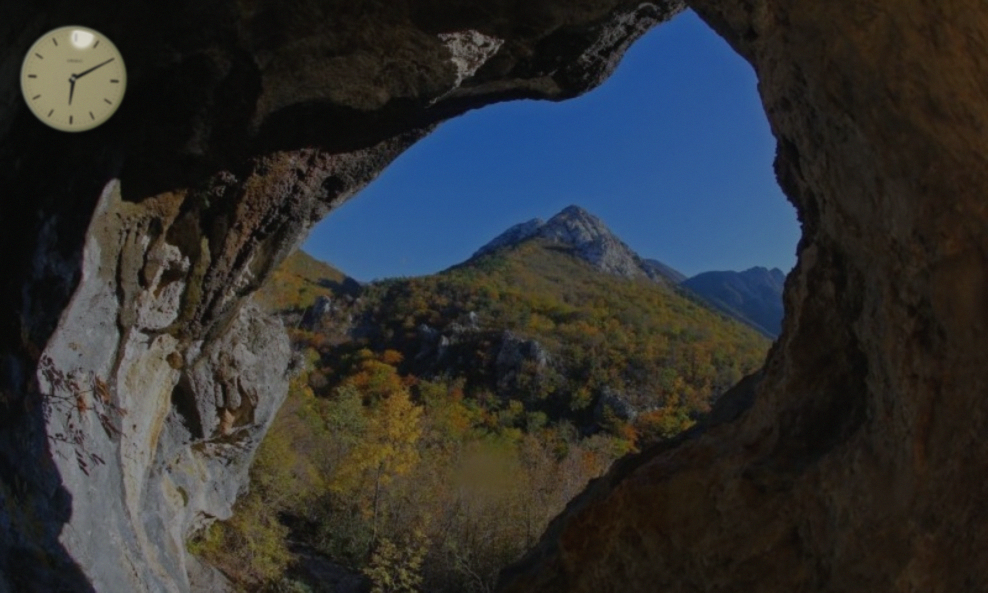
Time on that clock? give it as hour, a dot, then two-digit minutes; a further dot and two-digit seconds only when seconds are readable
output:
6.10
